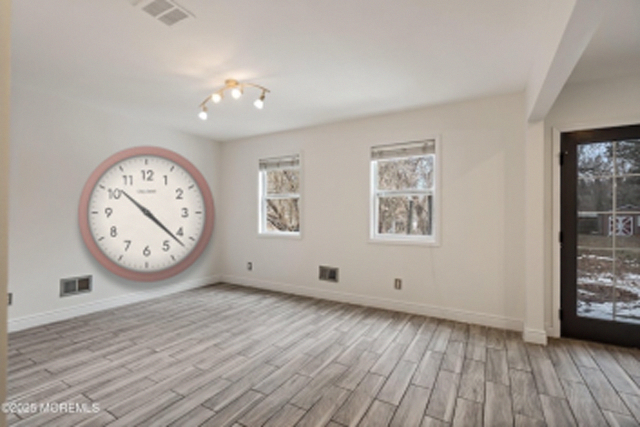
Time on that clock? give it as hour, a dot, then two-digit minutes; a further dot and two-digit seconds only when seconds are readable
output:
10.22
